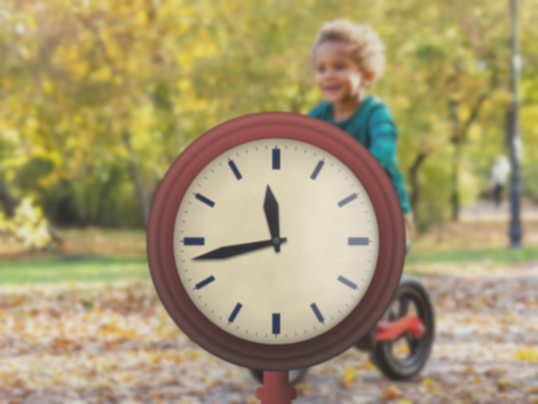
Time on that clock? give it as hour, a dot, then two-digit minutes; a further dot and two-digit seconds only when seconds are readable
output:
11.43
